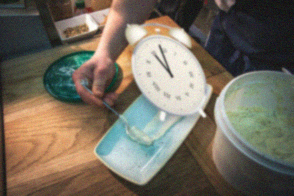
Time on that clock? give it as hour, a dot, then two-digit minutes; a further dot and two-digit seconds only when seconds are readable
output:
10.59
